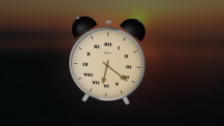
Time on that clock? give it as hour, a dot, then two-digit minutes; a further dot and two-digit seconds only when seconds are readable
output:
6.21
